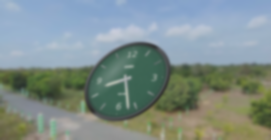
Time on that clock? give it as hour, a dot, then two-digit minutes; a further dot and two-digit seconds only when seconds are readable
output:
8.27
